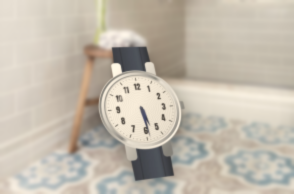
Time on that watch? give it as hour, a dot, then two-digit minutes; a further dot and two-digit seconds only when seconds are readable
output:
5.29
